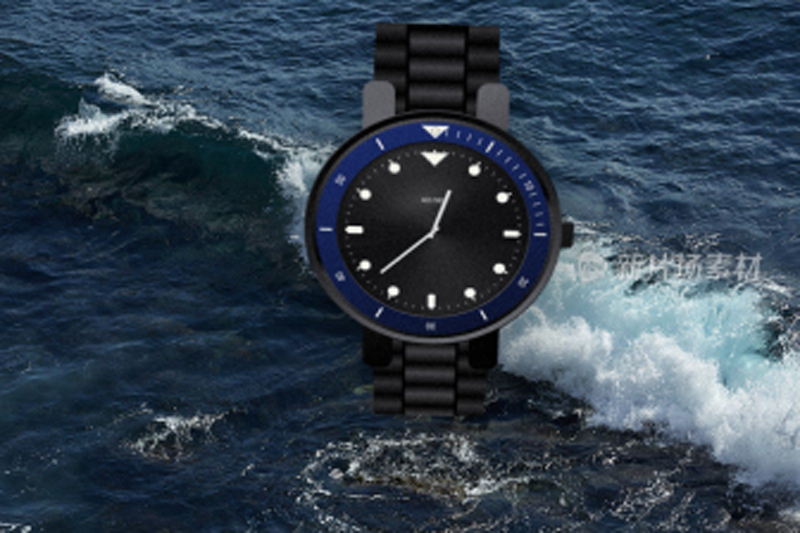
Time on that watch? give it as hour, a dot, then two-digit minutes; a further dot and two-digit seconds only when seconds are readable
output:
12.38
